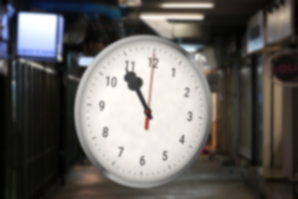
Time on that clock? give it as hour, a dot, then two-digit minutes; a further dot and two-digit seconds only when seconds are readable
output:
10.54.00
